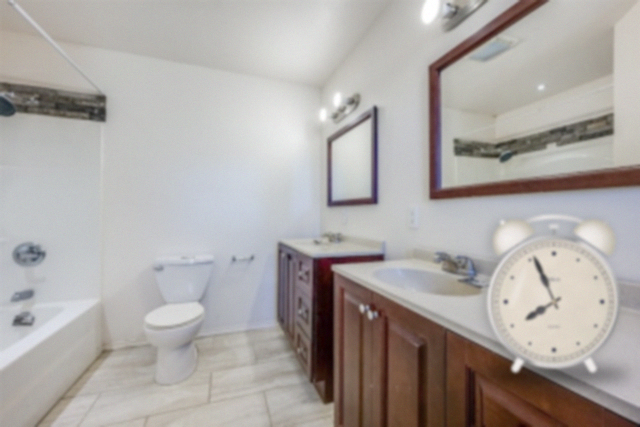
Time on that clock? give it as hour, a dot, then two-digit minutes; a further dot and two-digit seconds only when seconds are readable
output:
7.56
